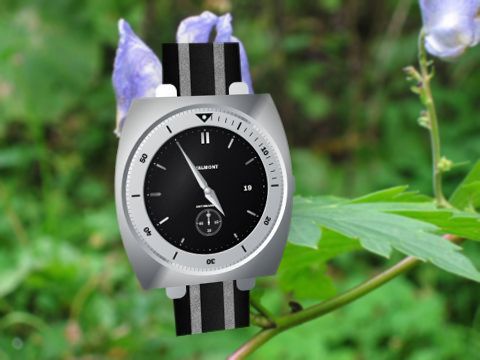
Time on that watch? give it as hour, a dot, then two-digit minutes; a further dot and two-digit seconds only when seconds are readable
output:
4.55
